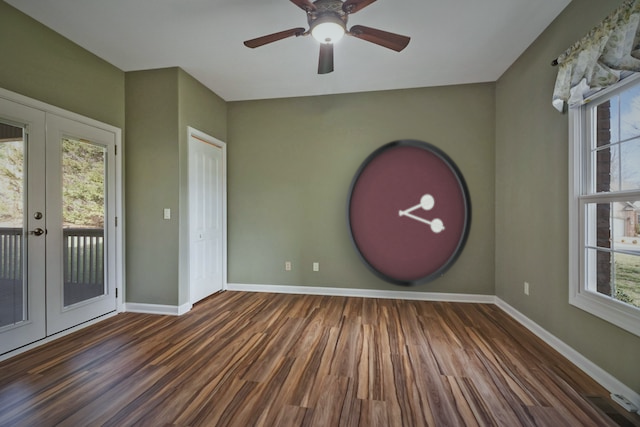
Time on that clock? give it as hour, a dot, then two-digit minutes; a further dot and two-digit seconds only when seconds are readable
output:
2.18
